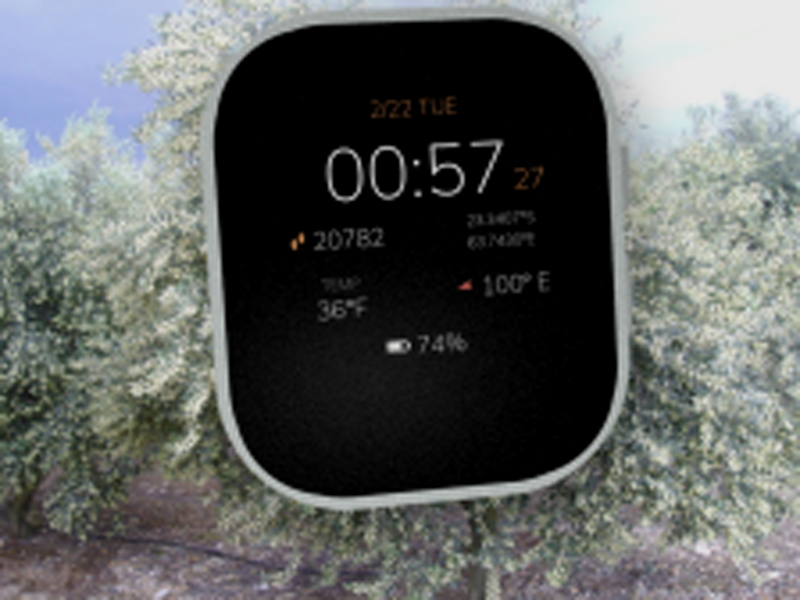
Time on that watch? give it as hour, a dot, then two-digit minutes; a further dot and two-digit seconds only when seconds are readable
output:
0.57.27
